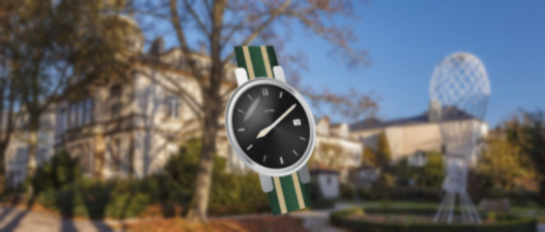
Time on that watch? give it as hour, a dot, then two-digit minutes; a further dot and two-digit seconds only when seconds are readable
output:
8.10
